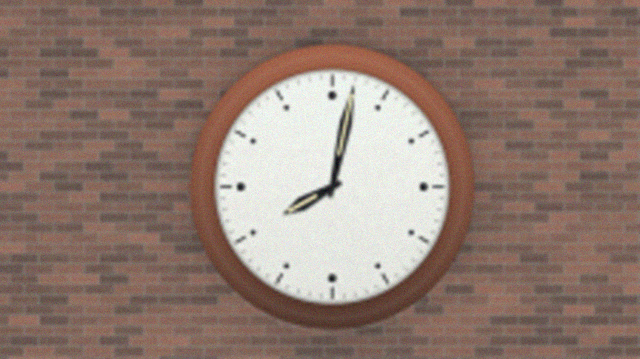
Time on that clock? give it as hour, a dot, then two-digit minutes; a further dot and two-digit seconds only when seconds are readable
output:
8.02
